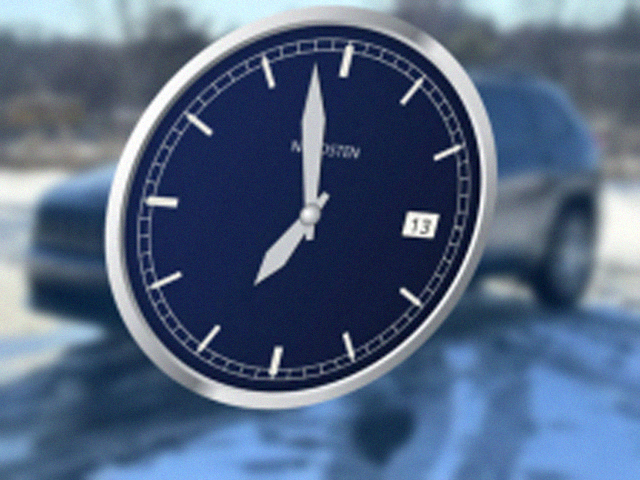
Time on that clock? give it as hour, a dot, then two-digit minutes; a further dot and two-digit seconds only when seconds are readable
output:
6.58
